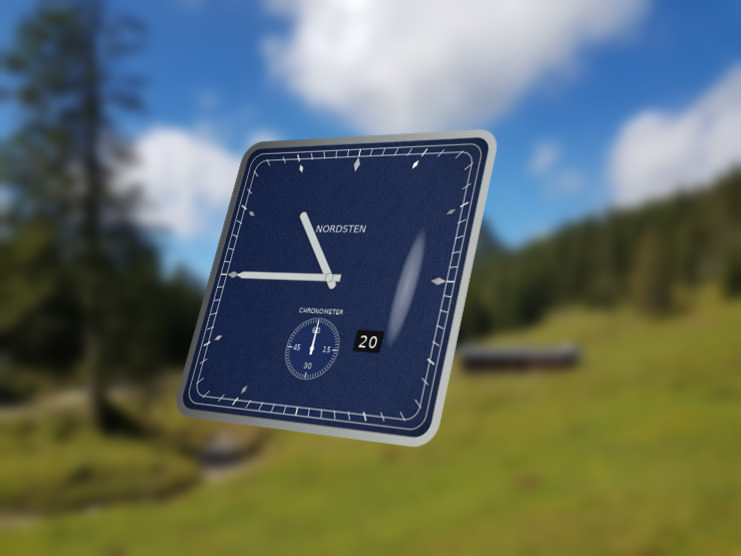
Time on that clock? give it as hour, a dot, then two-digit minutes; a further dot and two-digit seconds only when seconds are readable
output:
10.45
